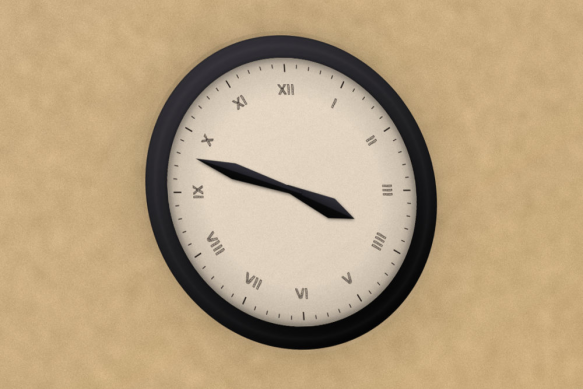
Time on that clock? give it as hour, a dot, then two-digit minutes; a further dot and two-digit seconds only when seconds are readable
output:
3.48
